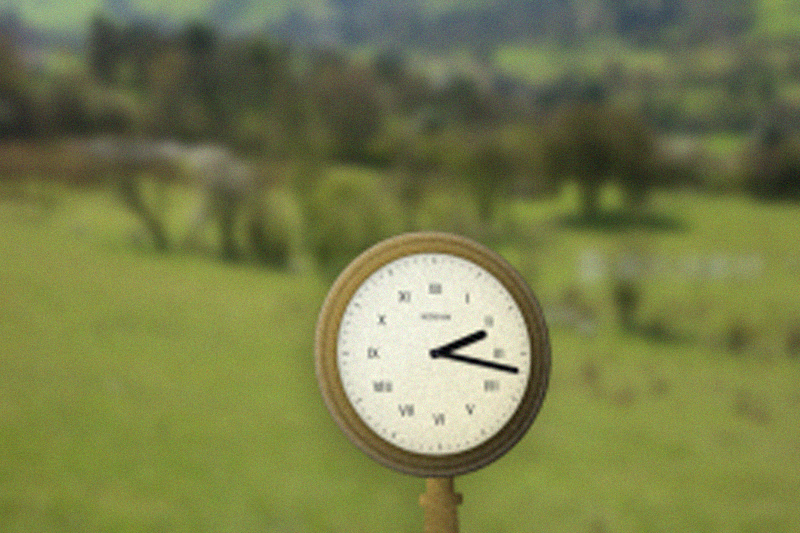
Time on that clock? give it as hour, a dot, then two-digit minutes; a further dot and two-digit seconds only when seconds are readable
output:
2.17
